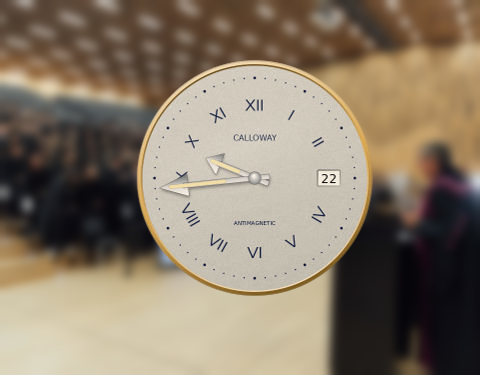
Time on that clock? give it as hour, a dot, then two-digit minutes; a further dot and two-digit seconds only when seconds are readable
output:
9.44
